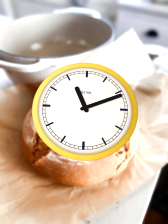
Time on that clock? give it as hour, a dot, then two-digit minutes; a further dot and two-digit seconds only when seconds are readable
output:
11.11
